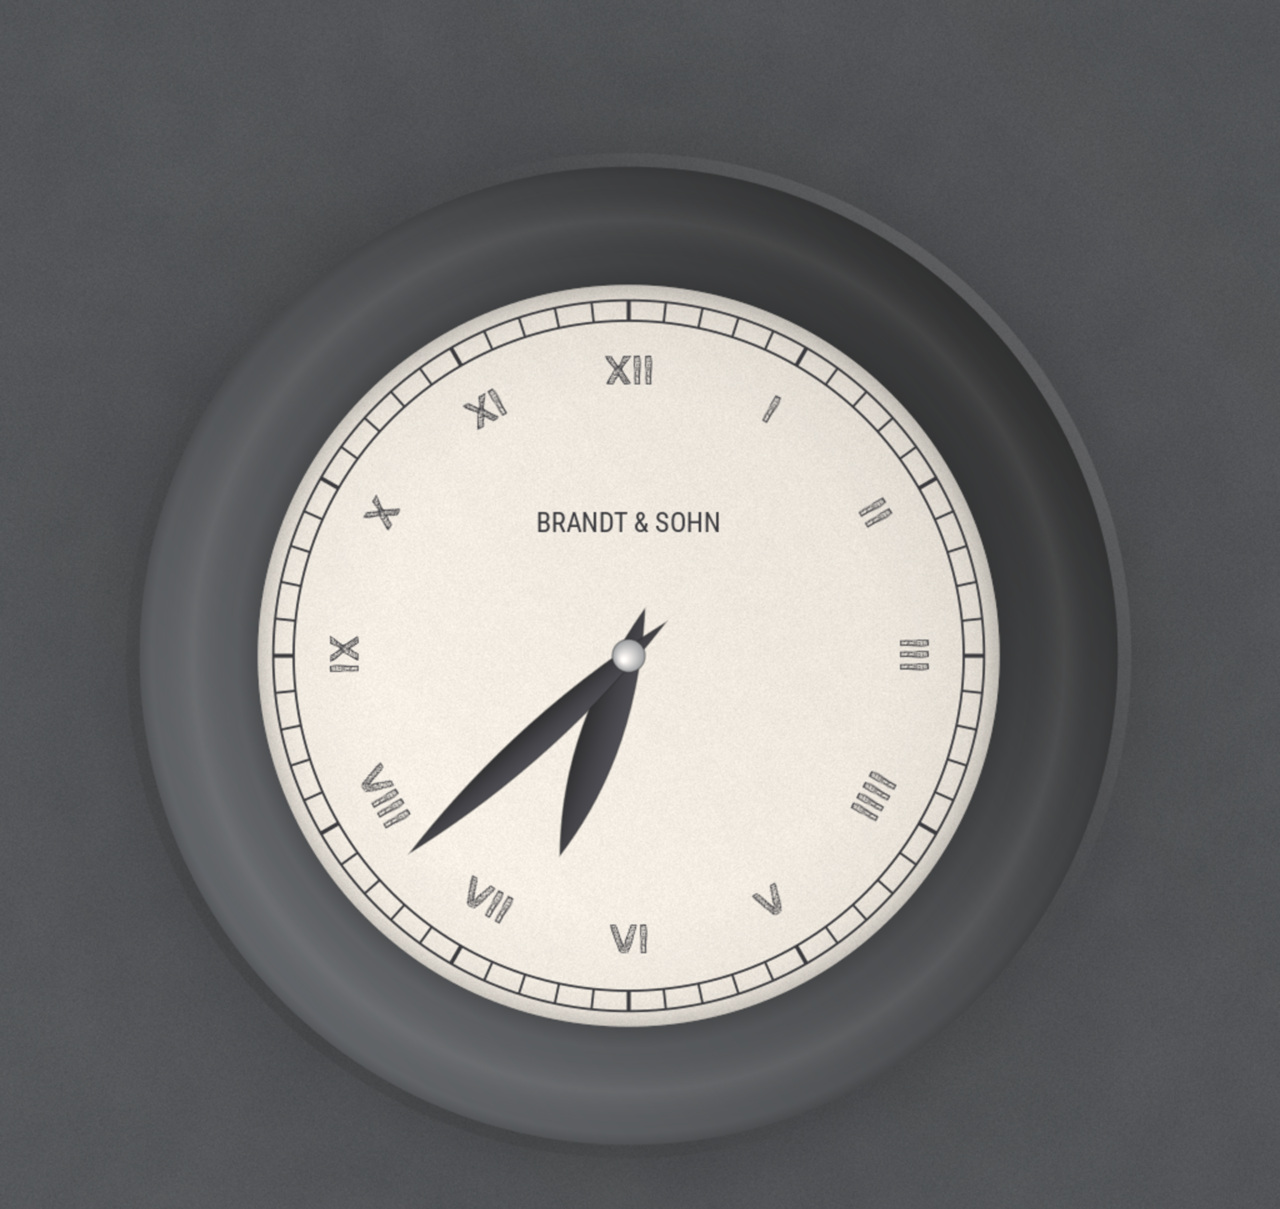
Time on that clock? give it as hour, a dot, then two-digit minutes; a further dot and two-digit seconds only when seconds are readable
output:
6.38
